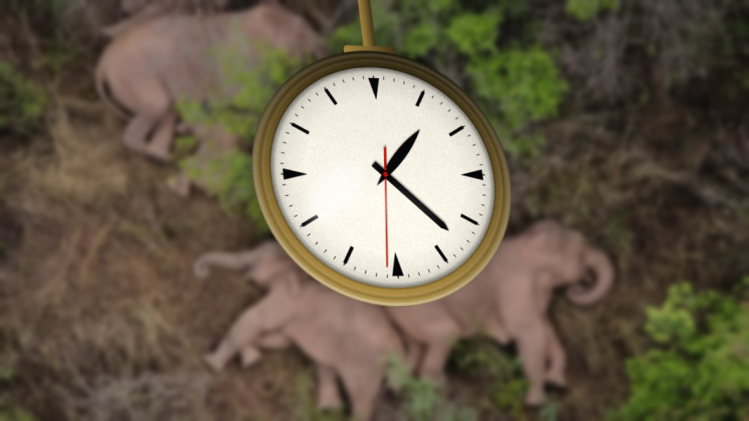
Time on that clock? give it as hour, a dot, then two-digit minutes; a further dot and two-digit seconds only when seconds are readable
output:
1.22.31
